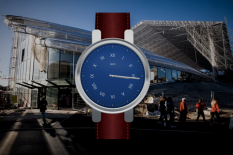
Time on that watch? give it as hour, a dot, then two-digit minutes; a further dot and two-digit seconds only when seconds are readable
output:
3.16
